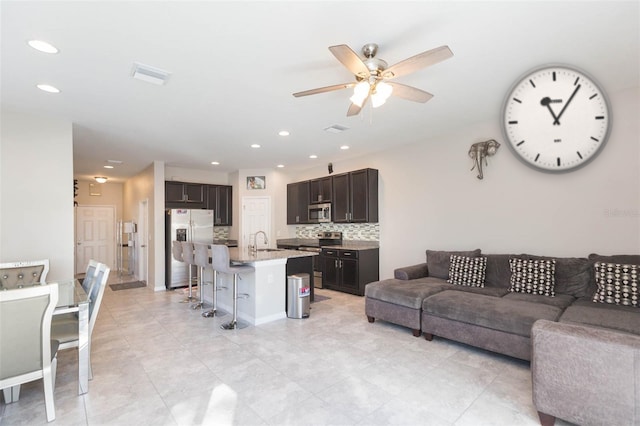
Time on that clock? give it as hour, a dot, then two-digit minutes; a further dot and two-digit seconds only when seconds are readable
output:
11.06
